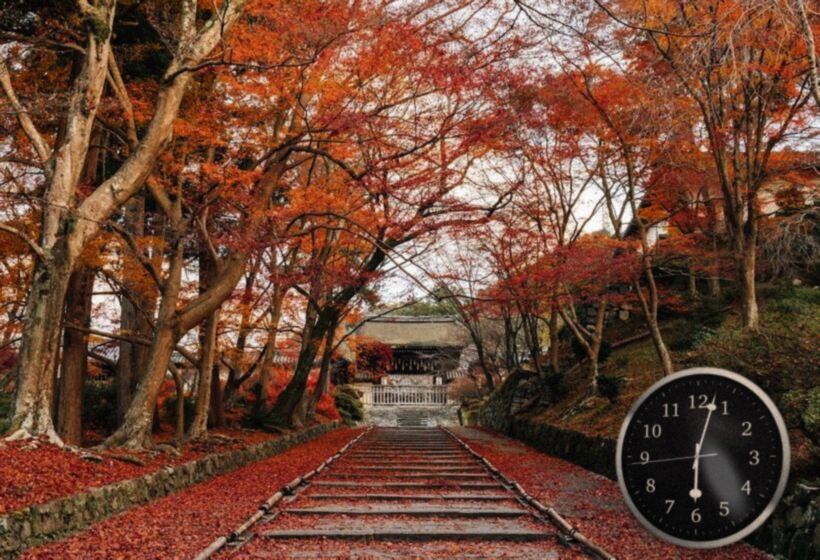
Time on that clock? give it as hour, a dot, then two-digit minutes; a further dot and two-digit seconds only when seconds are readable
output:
6.02.44
